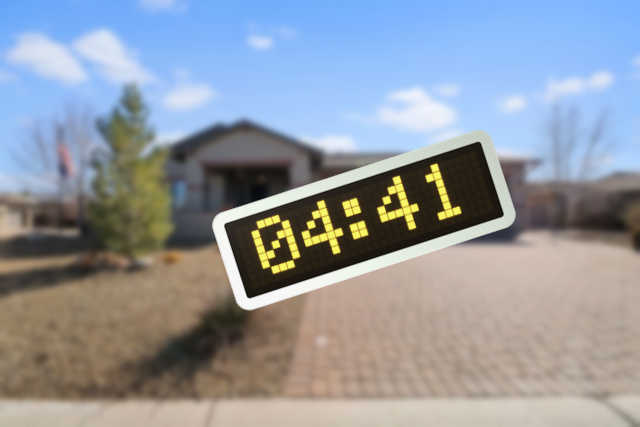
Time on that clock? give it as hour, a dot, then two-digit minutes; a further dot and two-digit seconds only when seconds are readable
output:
4.41
